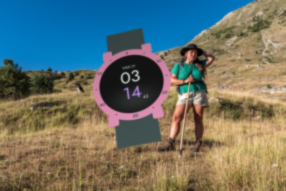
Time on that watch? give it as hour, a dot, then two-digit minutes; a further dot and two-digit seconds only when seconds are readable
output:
3.14
